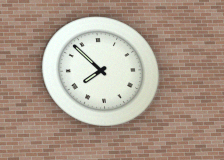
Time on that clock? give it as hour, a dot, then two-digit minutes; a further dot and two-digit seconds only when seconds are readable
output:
7.53
